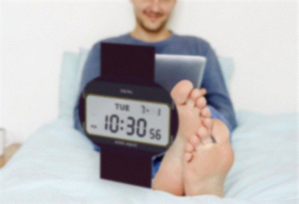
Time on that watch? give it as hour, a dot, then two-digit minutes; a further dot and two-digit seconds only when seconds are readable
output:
10.30
